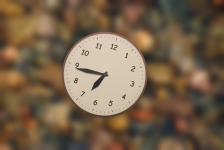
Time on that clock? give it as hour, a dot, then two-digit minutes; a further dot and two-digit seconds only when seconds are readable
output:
6.44
